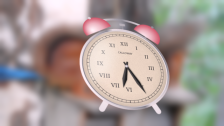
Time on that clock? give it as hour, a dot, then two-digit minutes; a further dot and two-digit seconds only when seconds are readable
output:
6.25
